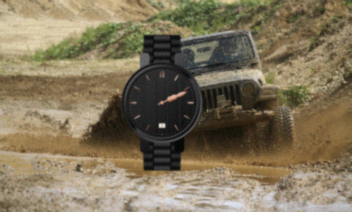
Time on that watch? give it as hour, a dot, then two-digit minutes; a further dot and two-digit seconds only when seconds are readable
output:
2.11
